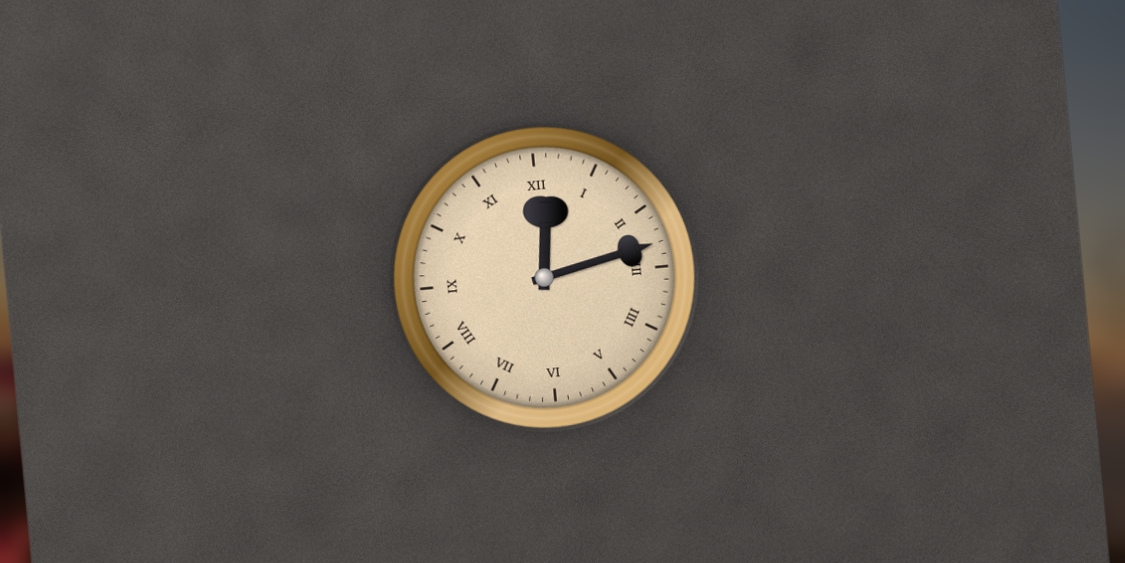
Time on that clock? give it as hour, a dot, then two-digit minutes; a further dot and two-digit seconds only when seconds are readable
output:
12.13
